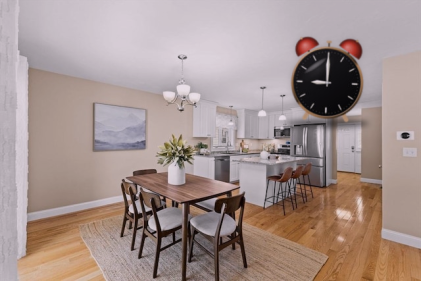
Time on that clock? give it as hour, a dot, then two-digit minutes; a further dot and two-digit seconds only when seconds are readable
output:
9.00
